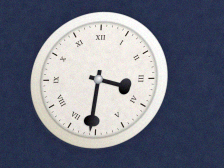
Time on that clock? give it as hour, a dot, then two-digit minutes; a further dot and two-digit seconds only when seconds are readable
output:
3.31
